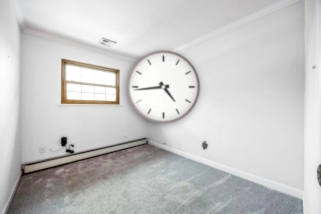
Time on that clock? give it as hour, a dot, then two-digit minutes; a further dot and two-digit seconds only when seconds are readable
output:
4.44
